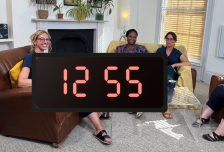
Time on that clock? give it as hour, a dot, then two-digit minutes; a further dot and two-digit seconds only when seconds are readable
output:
12.55
